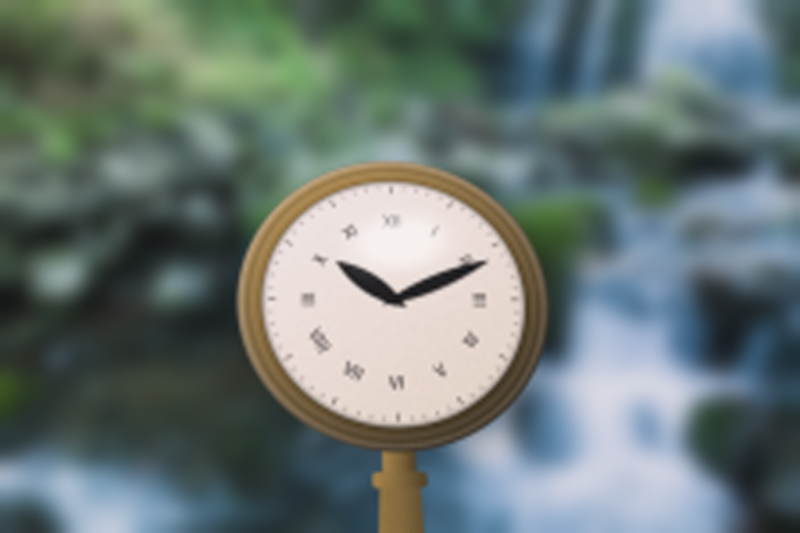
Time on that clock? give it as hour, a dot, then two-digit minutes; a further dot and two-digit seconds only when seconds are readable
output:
10.11
